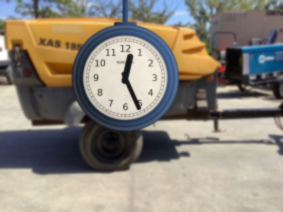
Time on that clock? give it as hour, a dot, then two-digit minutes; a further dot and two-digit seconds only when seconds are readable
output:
12.26
